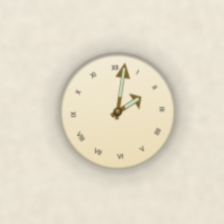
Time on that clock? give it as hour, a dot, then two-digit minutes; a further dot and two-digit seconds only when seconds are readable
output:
2.02
